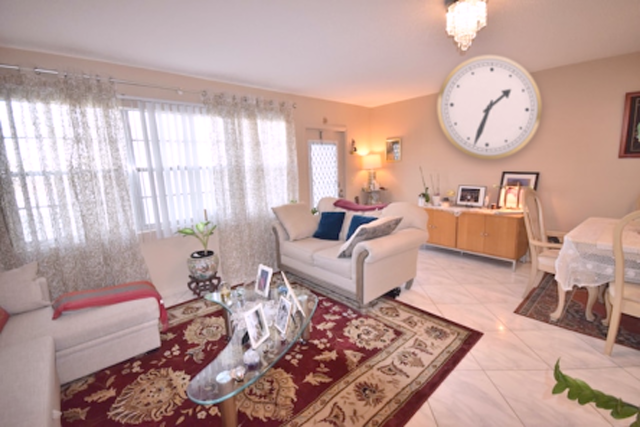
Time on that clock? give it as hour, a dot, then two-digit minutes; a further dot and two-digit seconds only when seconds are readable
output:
1.33
